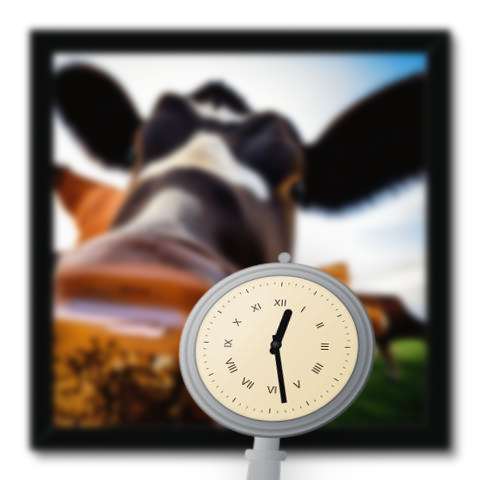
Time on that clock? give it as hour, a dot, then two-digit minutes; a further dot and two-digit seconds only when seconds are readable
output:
12.28
